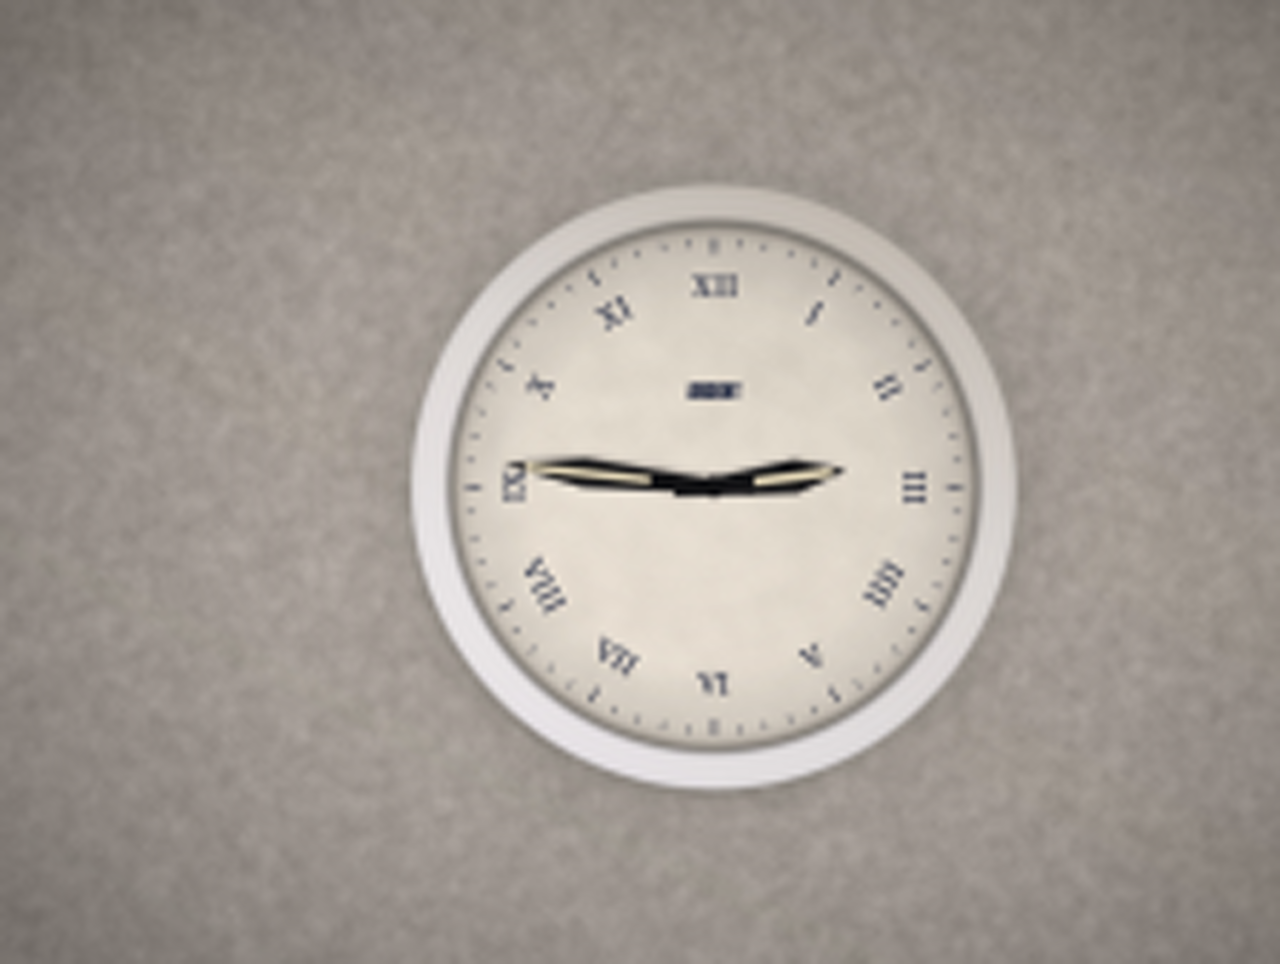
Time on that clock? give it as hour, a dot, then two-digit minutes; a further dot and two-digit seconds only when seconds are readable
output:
2.46
